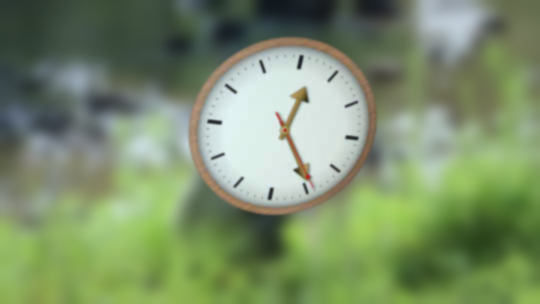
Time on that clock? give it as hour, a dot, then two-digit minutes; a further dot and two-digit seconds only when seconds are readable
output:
12.24.24
